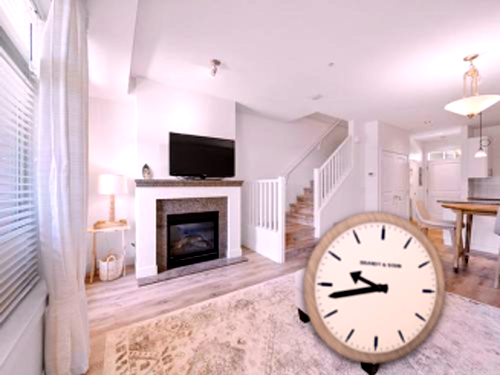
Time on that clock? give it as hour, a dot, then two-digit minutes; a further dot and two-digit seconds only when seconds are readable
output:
9.43
